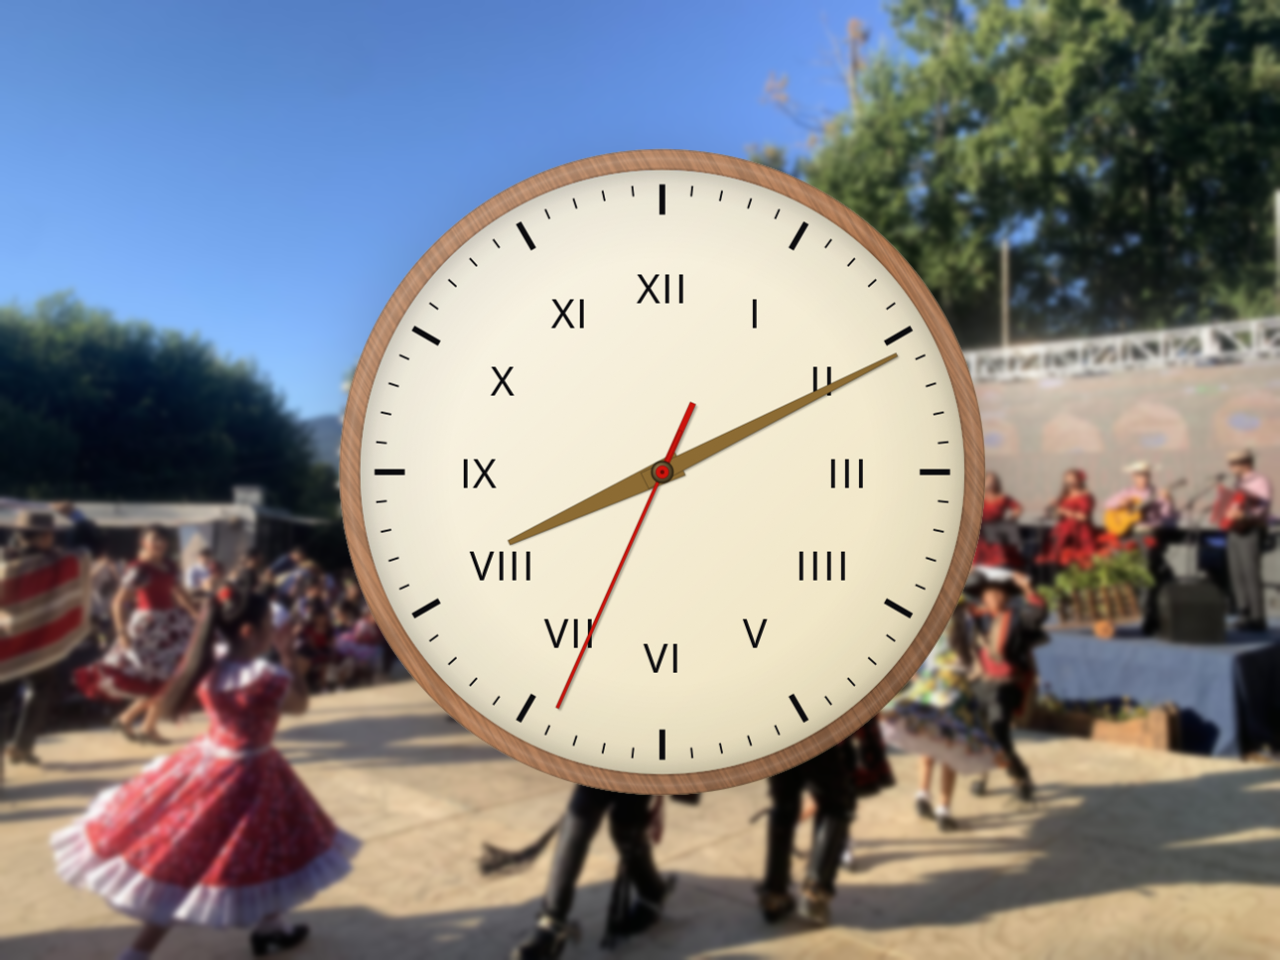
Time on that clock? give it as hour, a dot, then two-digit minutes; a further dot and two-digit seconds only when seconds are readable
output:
8.10.34
